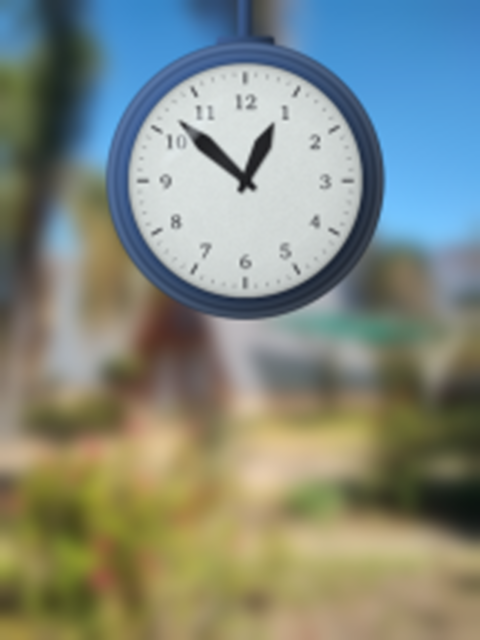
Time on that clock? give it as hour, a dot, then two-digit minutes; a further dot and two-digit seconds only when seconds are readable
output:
12.52
